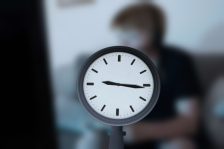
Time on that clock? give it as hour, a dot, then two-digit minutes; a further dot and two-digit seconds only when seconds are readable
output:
9.16
